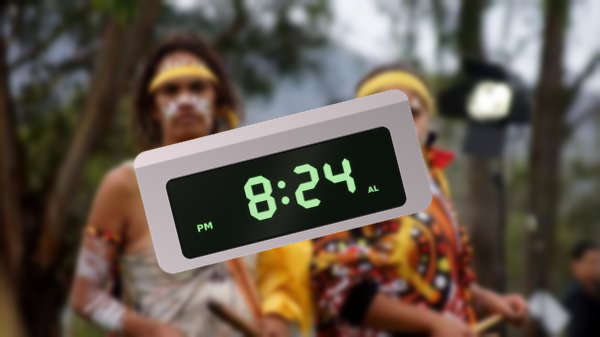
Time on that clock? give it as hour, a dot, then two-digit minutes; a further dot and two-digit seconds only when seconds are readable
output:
8.24
